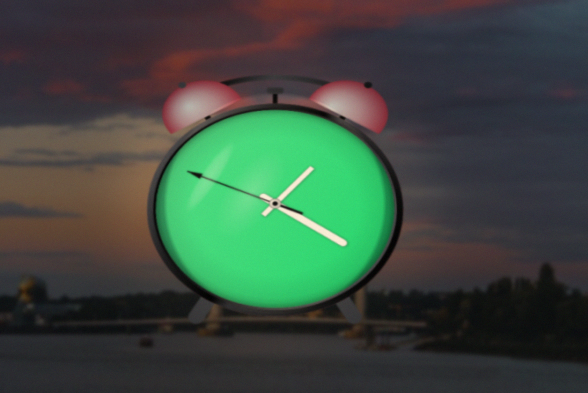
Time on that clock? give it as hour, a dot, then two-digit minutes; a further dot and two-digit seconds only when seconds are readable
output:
1.20.49
